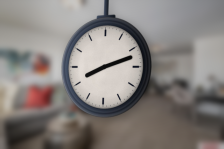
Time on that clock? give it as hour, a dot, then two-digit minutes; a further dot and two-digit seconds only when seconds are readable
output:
8.12
